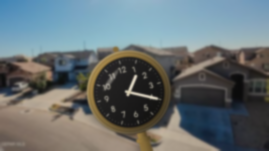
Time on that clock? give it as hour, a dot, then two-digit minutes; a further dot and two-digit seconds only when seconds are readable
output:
1.20
